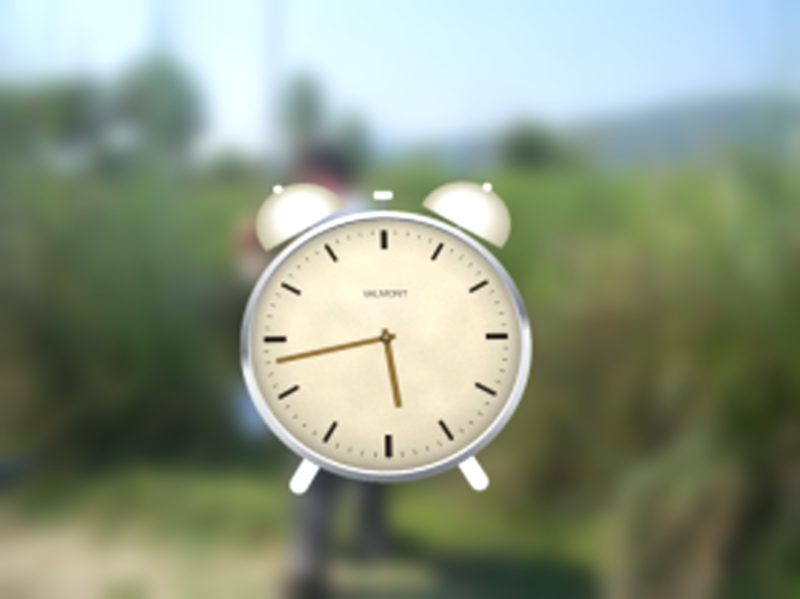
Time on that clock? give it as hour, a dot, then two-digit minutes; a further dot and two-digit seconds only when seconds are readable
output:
5.43
